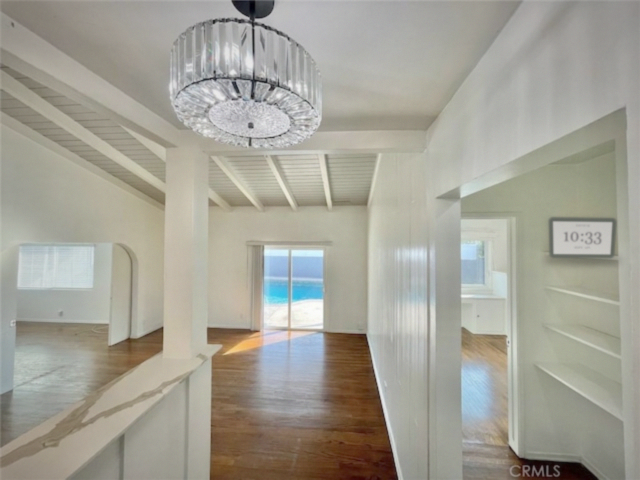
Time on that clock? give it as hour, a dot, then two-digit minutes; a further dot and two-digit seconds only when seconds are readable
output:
10.33
